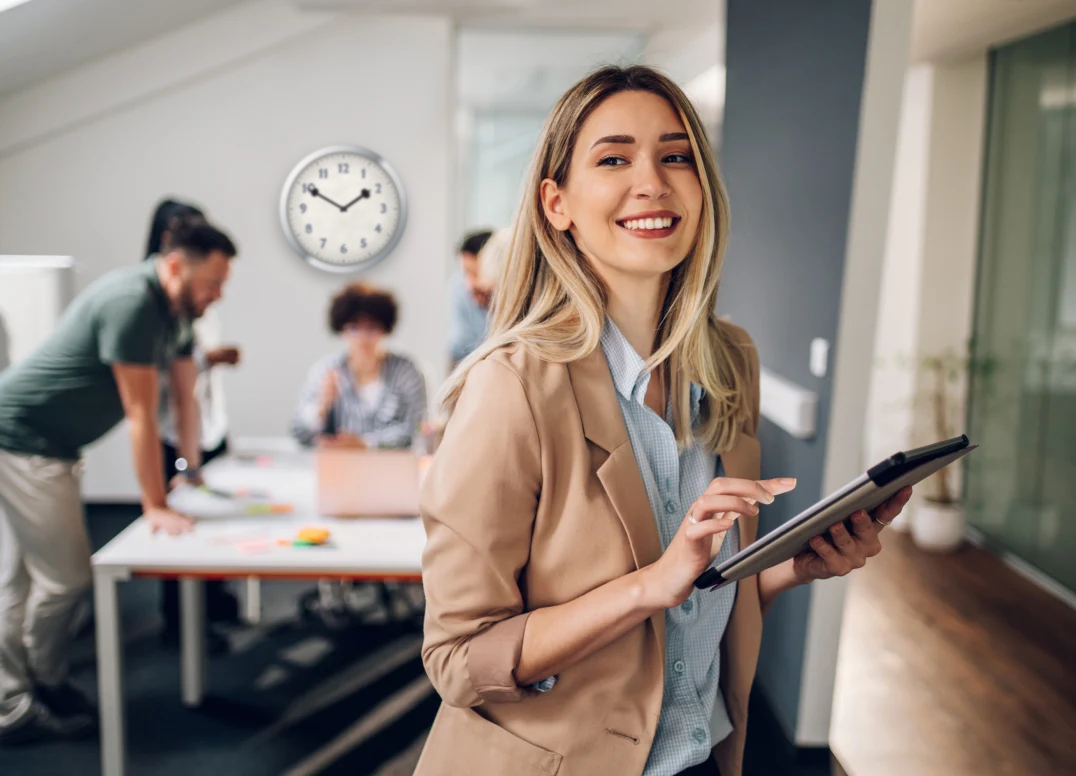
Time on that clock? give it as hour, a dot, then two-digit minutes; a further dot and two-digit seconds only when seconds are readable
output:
1.50
